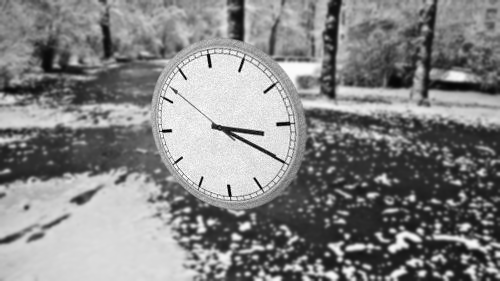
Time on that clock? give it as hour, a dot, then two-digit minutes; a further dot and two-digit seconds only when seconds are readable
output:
3.19.52
